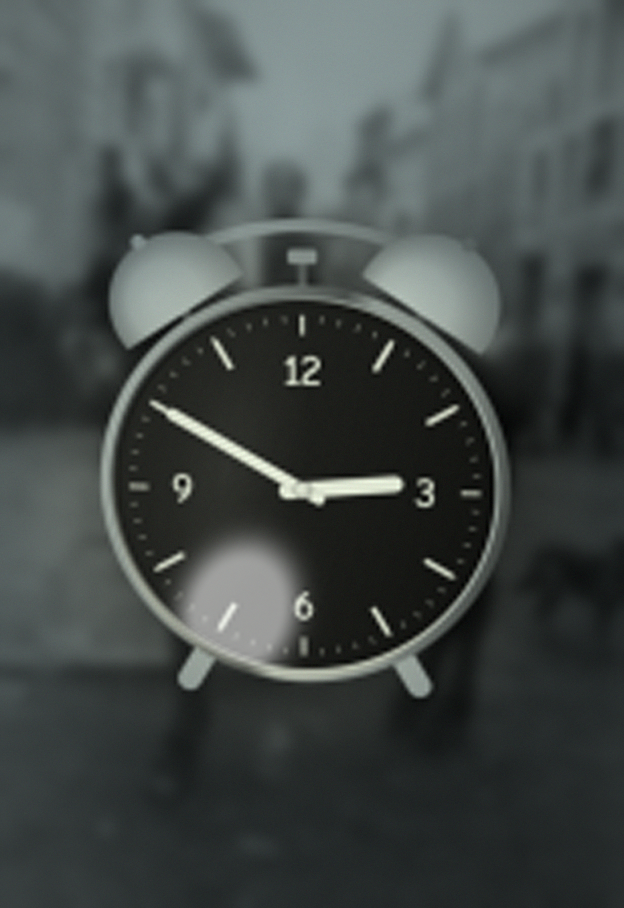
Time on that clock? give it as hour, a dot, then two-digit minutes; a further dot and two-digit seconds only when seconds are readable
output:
2.50
